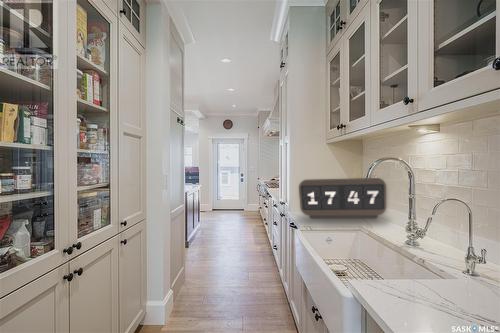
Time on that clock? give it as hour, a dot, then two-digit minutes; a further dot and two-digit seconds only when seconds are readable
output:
17.47
